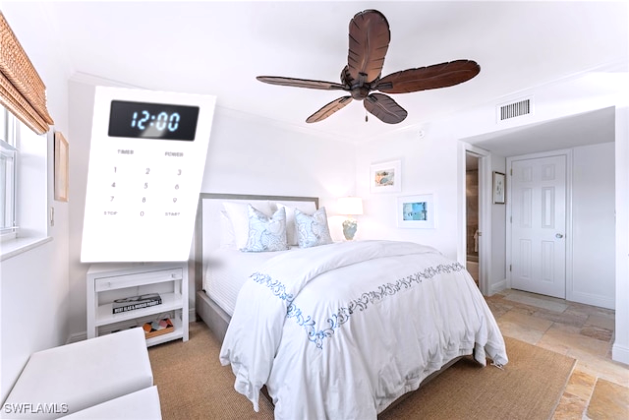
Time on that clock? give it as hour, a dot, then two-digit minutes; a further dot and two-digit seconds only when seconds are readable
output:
12.00
